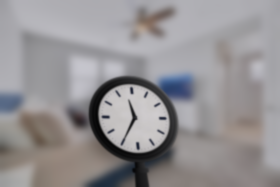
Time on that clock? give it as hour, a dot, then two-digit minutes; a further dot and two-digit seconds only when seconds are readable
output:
11.35
